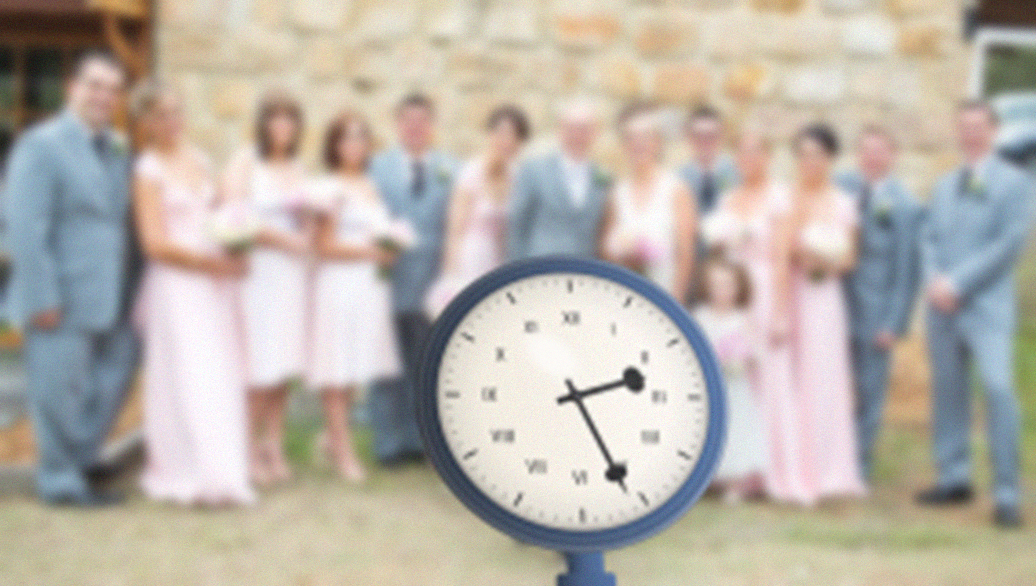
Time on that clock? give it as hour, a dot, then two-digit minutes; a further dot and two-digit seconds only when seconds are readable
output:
2.26
